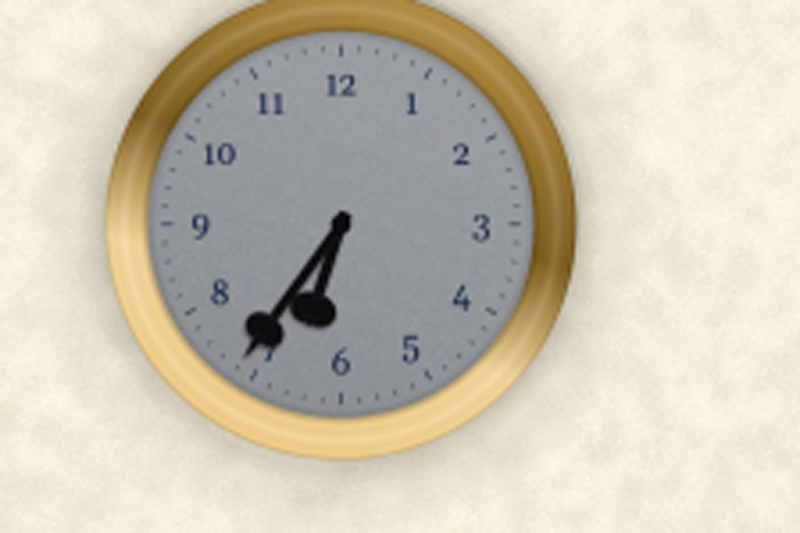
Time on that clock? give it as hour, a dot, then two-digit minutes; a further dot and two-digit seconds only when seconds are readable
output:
6.36
